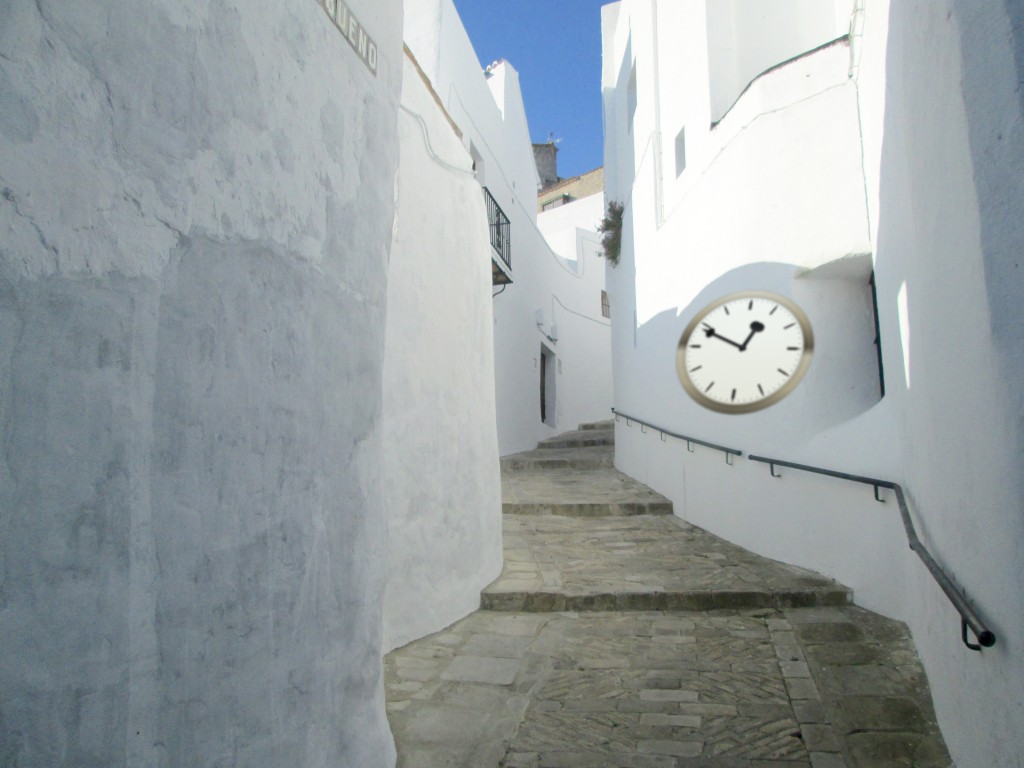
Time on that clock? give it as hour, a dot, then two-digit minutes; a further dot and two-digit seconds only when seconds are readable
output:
12.49
